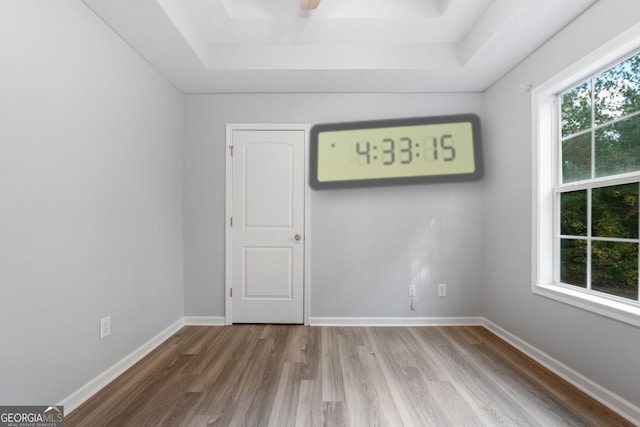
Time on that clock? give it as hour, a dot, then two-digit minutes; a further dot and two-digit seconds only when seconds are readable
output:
4.33.15
